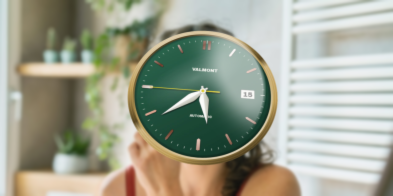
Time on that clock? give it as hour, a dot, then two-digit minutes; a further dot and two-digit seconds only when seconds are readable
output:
5.38.45
